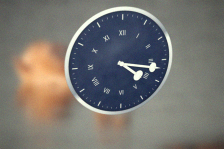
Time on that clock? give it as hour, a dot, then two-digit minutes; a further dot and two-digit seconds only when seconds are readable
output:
4.17
